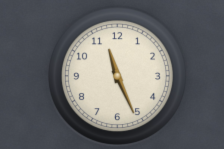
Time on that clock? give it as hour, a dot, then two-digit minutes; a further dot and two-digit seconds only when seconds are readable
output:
11.26
